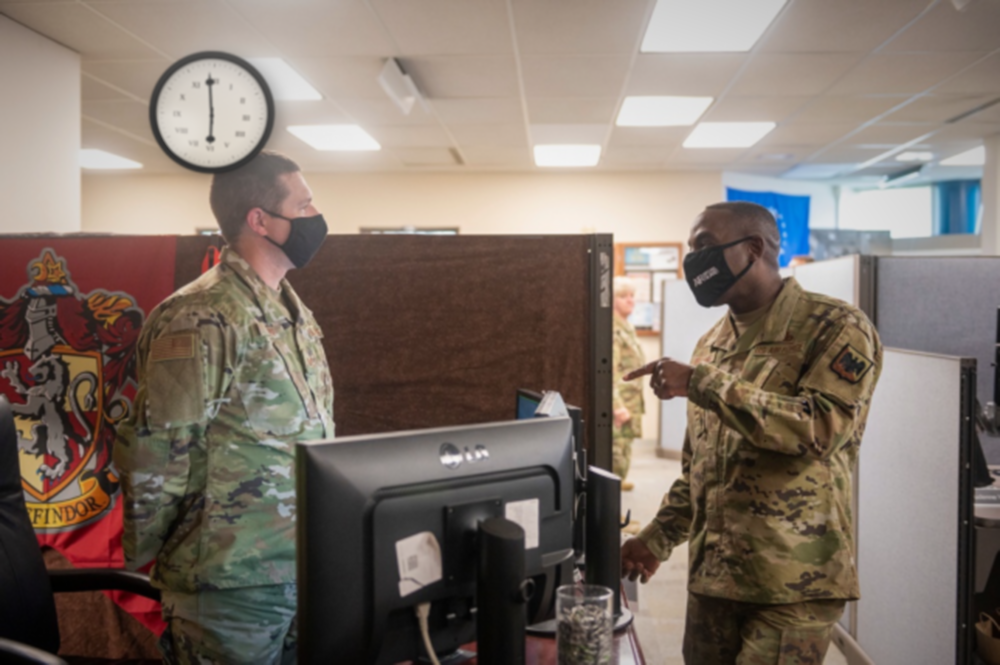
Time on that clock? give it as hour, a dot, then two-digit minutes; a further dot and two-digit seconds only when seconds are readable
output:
5.59
